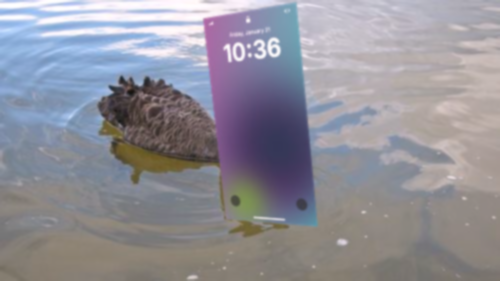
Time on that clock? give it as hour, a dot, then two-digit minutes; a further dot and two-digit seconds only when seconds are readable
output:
10.36
